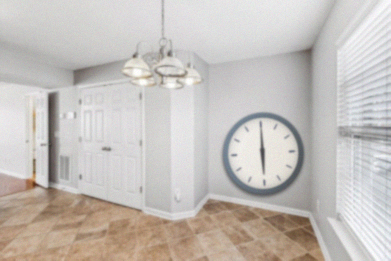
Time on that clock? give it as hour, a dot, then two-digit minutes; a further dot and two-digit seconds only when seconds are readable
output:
6.00
